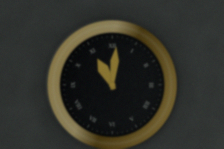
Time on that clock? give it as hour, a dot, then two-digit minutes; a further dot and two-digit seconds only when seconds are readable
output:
11.01
